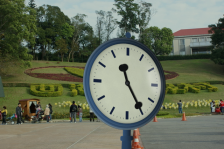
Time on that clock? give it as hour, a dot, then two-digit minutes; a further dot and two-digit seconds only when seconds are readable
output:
11.25
